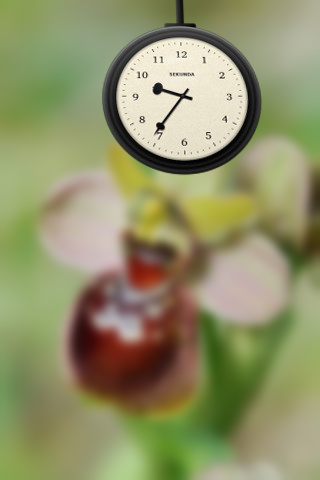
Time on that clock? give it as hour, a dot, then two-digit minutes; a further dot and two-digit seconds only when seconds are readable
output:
9.36
